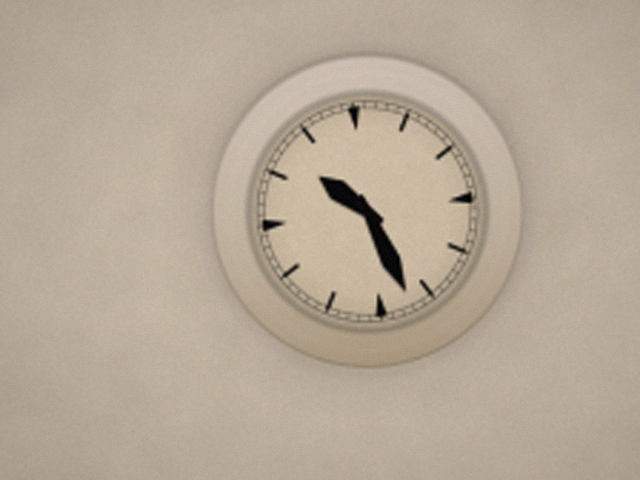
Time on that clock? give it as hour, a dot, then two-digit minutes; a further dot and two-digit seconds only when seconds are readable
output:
10.27
